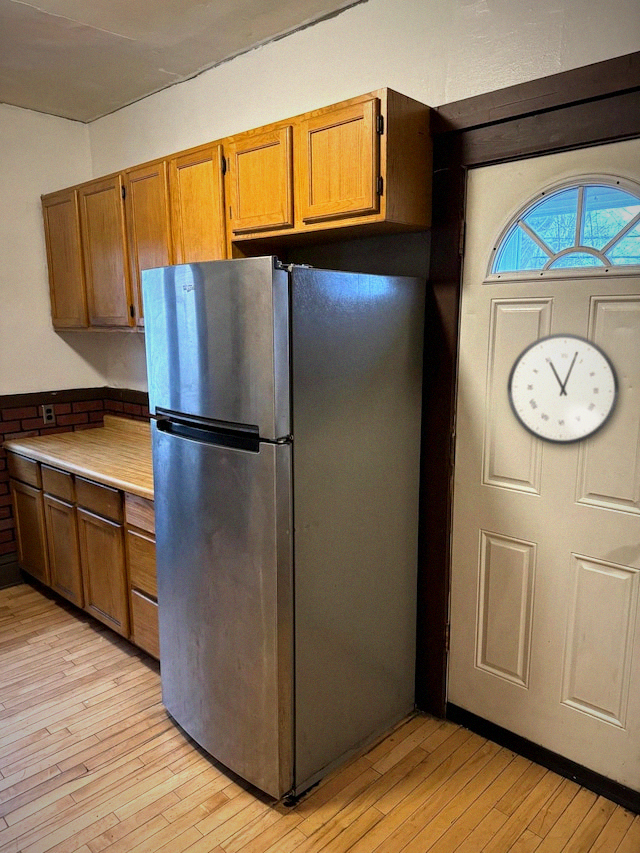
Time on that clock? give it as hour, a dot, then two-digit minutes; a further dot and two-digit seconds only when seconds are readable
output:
11.03
